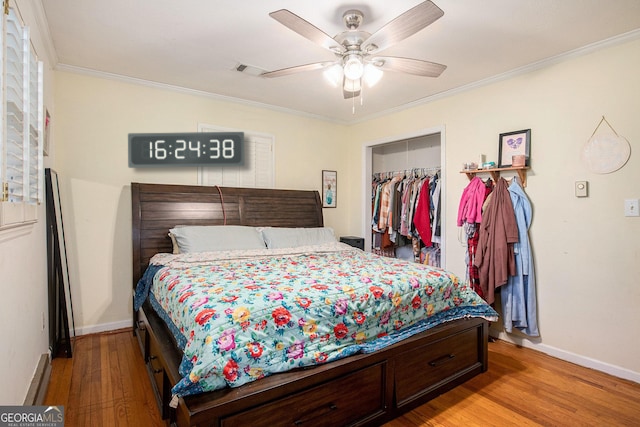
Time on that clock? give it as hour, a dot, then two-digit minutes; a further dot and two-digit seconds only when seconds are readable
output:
16.24.38
